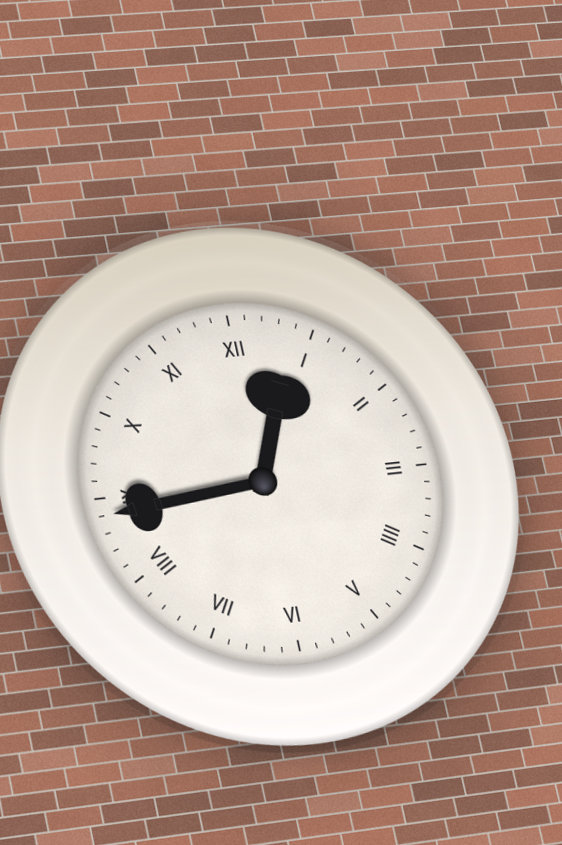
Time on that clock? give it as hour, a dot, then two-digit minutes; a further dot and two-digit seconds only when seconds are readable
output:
12.44
